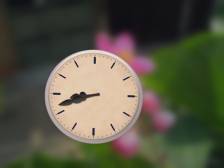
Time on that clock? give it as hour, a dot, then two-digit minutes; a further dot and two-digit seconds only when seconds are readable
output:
8.42
